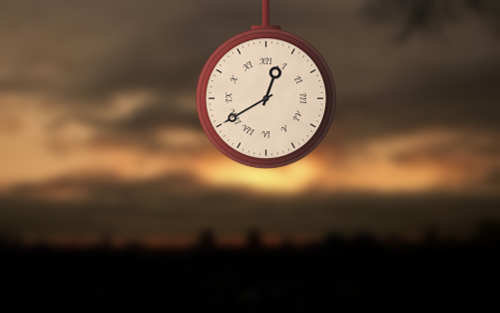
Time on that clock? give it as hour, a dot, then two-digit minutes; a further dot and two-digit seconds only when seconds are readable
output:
12.40
